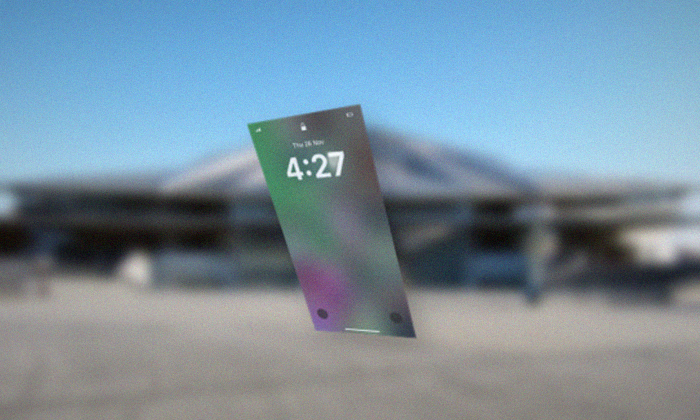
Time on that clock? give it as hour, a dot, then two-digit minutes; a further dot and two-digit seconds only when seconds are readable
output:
4.27
